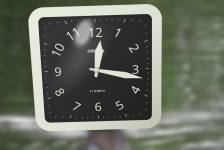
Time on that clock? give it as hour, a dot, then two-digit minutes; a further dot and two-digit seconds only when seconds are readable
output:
12.17
